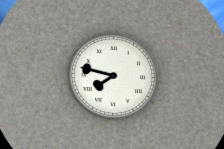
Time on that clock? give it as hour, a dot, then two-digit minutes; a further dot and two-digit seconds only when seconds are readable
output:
7.47
